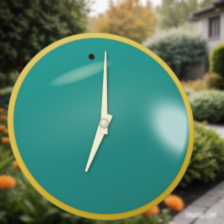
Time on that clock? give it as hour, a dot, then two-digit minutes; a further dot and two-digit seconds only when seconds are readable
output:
7.02
